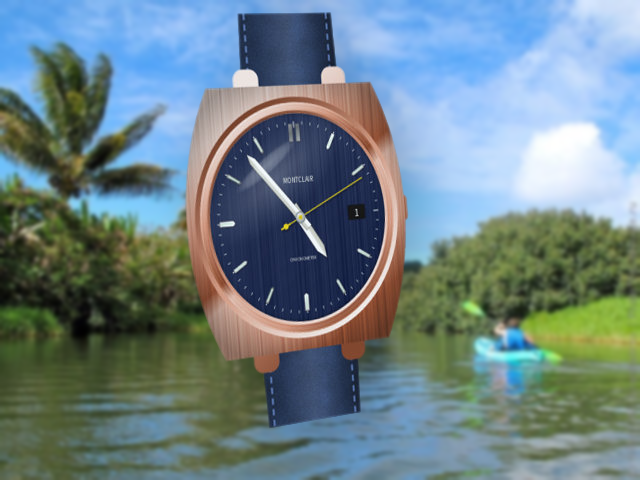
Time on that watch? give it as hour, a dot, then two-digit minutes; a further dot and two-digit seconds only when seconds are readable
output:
4.53.11
